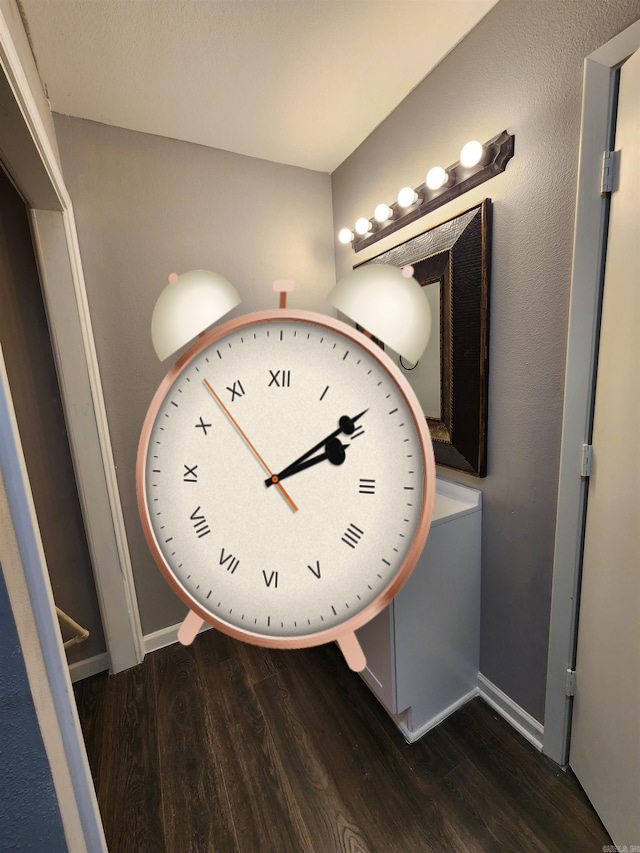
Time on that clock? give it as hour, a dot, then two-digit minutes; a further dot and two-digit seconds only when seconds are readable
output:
2.08.53
